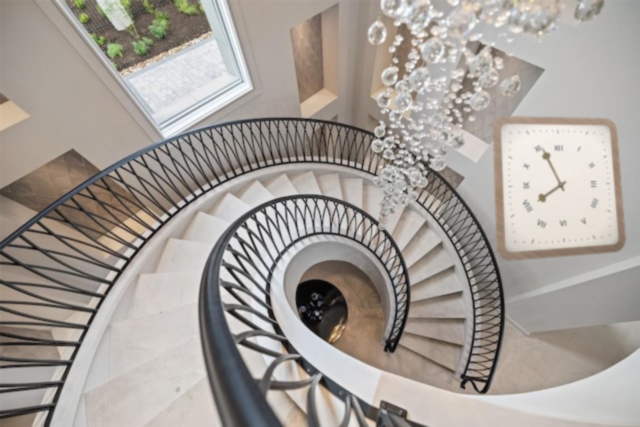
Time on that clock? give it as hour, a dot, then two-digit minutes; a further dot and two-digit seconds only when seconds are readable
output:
7.56
